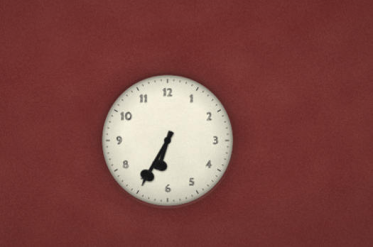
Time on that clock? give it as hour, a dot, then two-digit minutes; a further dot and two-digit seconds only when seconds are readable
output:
6.35
